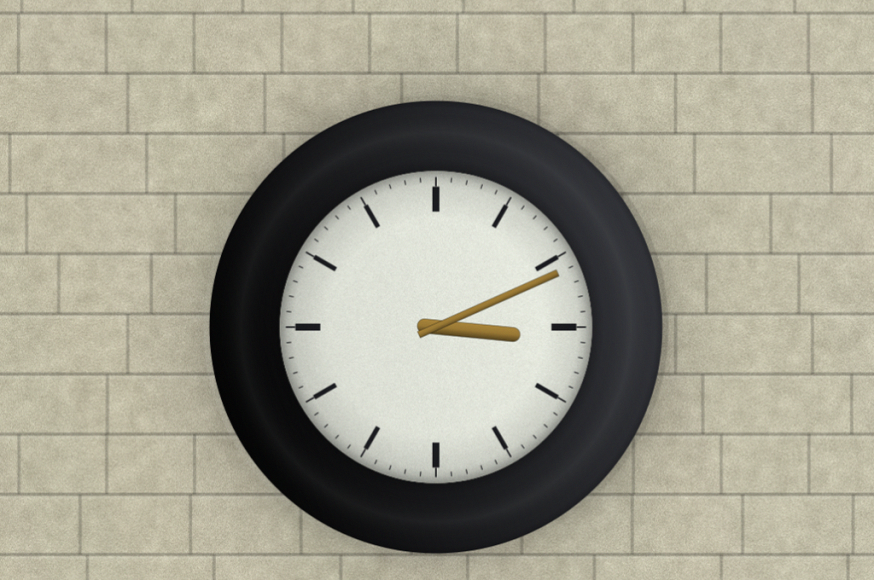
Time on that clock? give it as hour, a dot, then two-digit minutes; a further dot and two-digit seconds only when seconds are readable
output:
3.11
